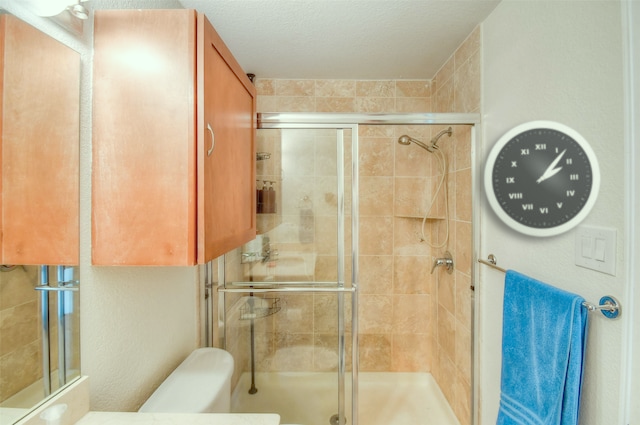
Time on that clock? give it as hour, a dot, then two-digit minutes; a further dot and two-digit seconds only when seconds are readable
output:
2.07
